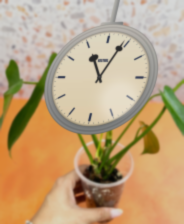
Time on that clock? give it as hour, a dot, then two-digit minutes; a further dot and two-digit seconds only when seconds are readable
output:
11.04
